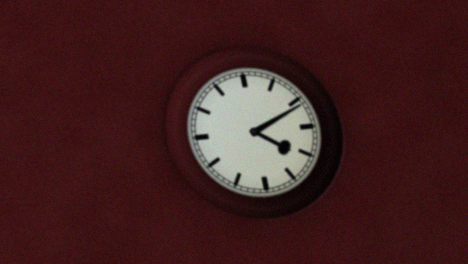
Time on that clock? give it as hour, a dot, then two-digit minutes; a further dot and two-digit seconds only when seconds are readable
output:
4.11
